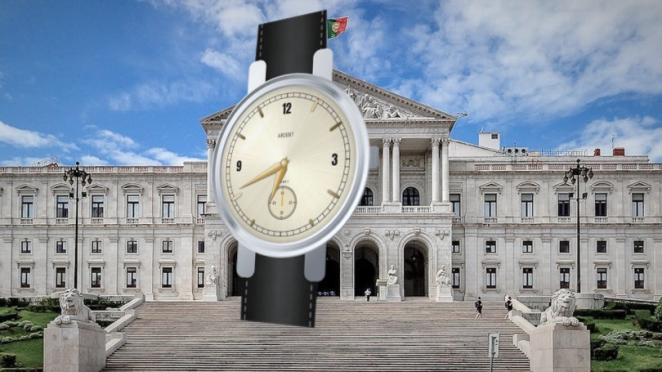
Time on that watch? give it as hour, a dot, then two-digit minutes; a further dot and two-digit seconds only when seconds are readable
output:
6.41
